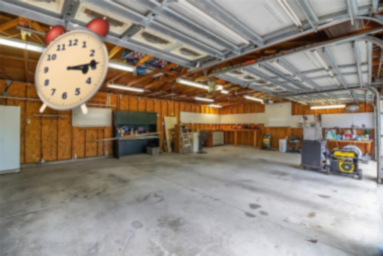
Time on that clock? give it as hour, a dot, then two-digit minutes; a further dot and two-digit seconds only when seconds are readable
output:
3.14
